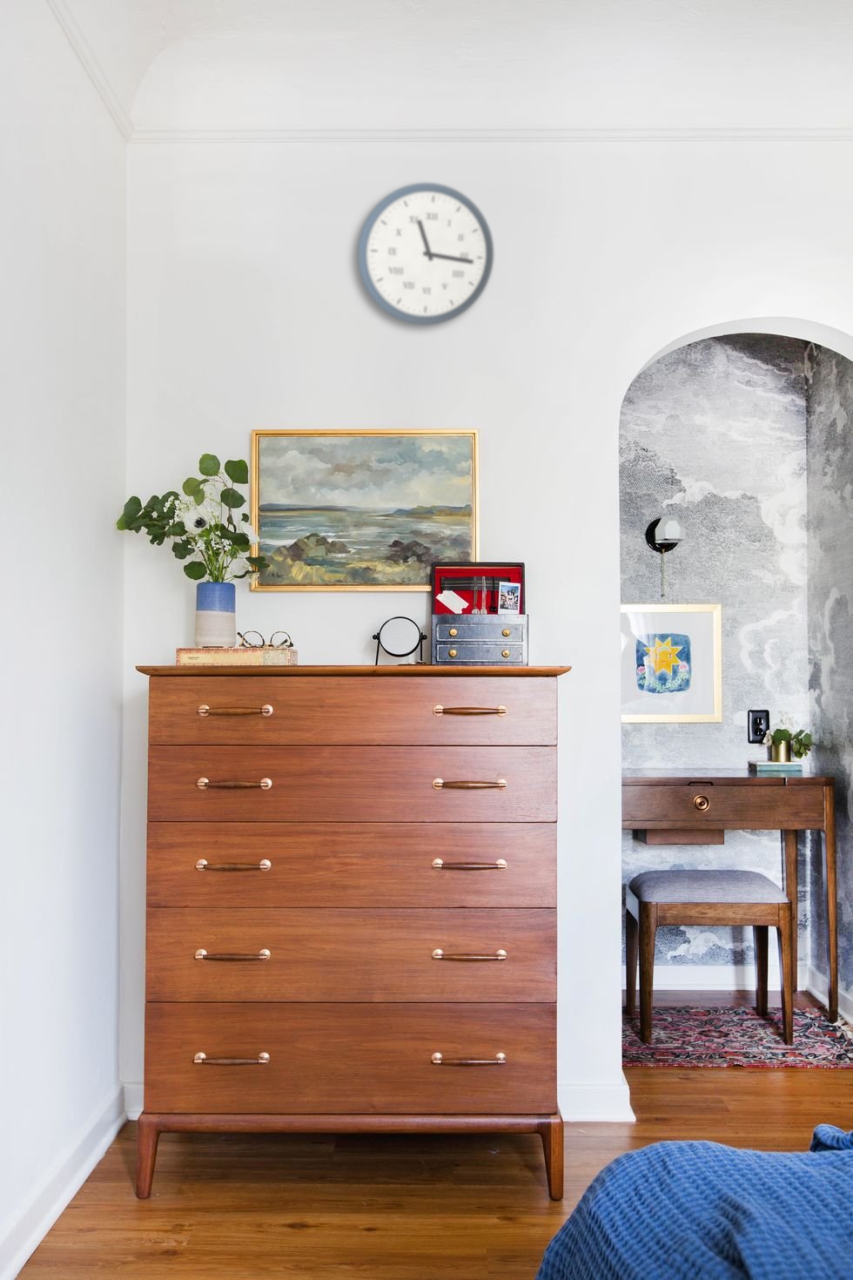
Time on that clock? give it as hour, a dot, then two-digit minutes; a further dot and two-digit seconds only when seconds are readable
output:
11.16
